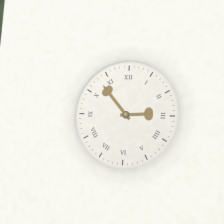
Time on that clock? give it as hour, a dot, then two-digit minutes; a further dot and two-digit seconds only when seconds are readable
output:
2.53
